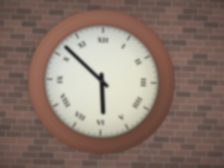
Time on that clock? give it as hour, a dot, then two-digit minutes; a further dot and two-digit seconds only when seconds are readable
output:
5.52
